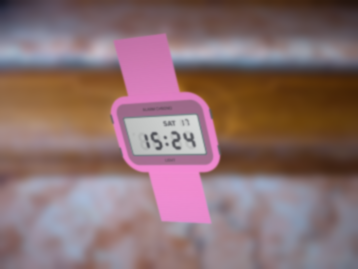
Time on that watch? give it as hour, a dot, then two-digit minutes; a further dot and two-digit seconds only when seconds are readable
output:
15.24
